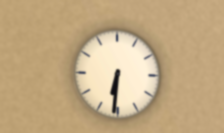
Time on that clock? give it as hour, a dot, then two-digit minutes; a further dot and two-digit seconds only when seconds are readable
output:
6.31
